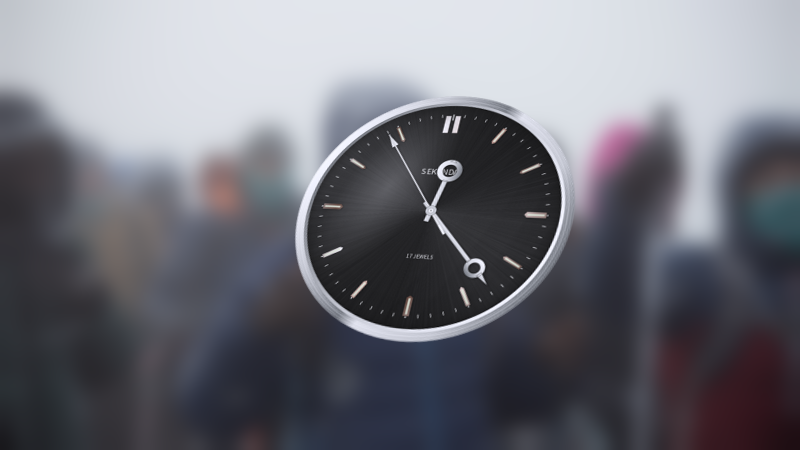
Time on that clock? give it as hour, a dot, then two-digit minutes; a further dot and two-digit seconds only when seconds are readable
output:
12.22.54
